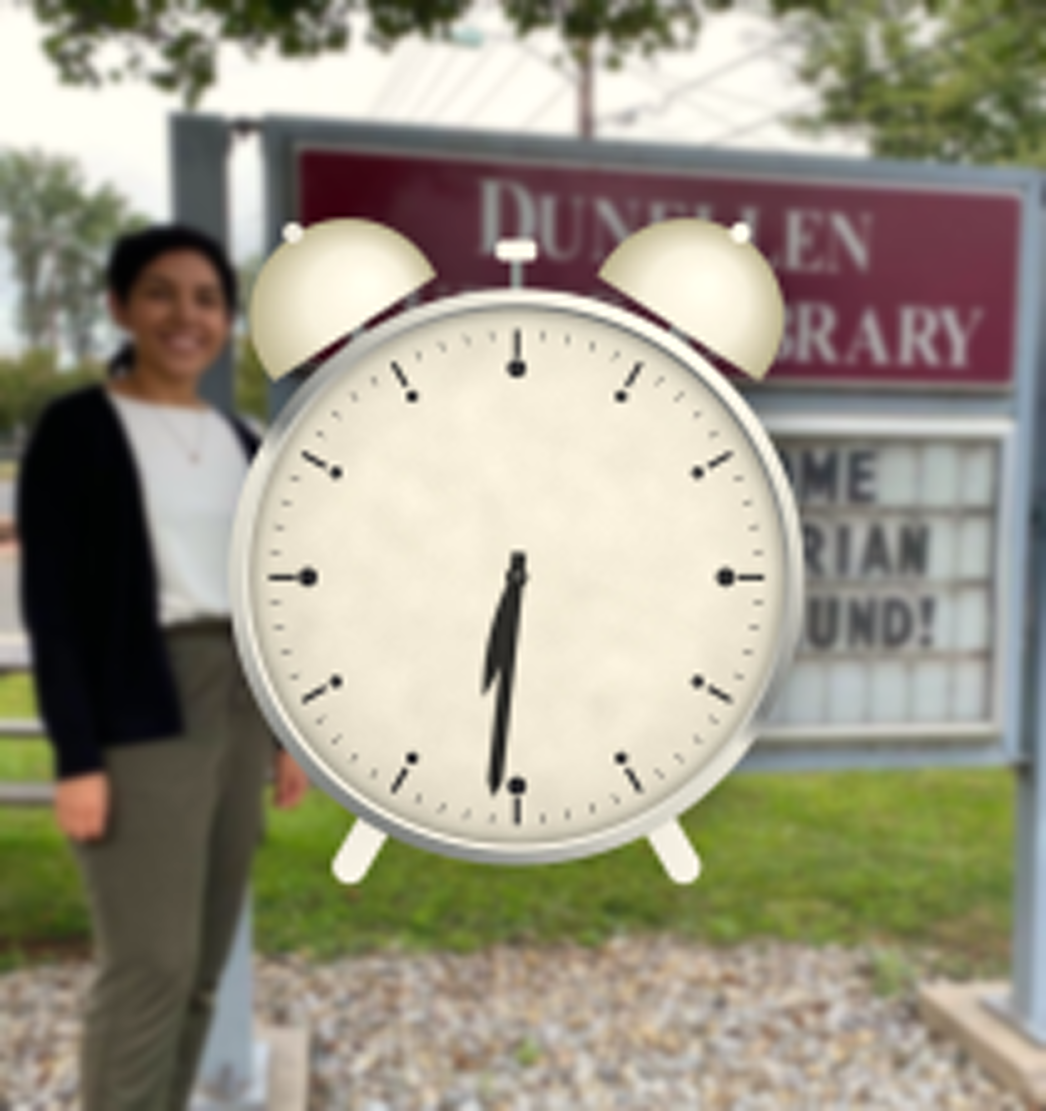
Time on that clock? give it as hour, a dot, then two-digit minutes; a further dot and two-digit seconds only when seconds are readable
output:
6.31
